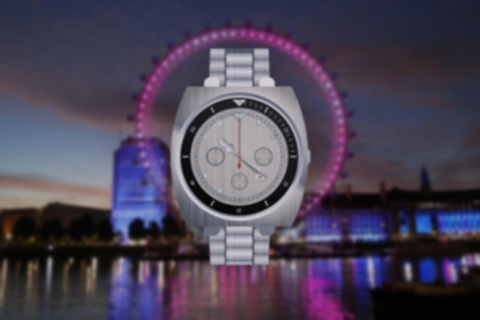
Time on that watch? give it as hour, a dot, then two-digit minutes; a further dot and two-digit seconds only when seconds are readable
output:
10.21
